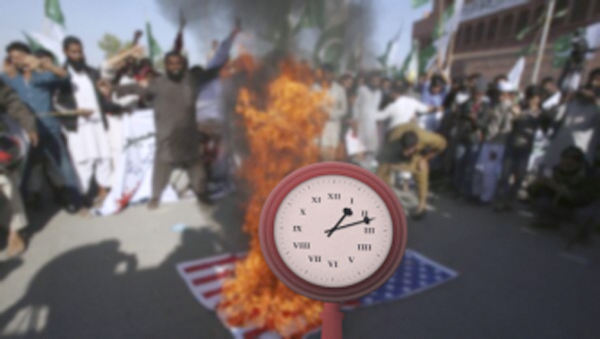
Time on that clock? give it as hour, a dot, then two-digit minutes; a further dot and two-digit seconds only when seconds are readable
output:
1.12
